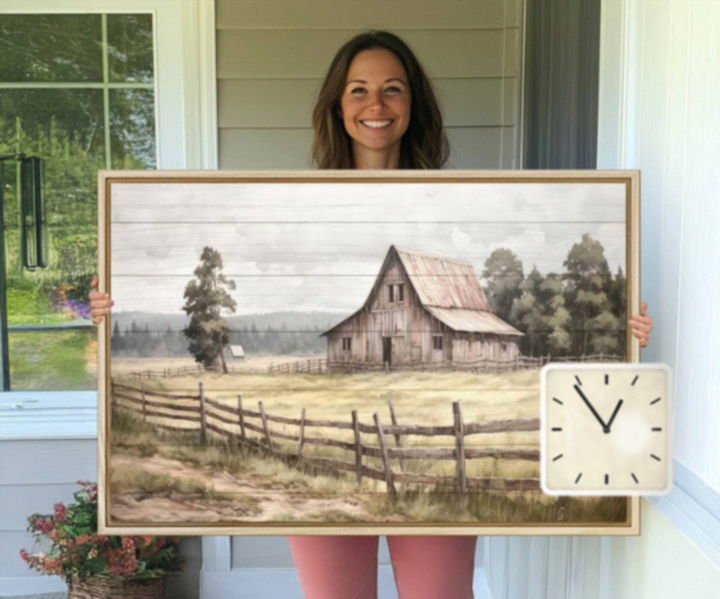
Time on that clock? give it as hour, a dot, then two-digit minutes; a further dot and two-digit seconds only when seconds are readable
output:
12.54
